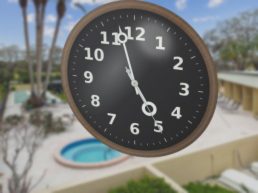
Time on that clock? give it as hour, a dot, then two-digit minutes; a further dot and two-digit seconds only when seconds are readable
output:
4.57.25
